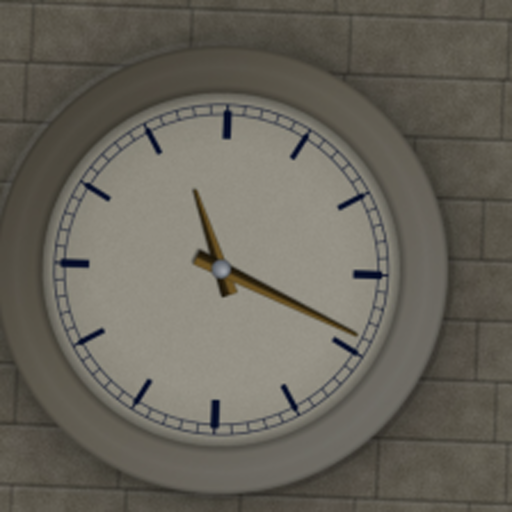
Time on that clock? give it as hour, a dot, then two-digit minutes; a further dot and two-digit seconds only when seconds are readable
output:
11.19
